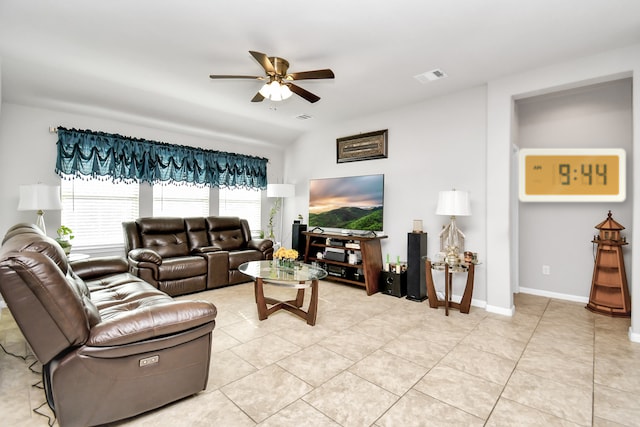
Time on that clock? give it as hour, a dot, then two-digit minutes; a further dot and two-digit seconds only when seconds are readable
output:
9.44
